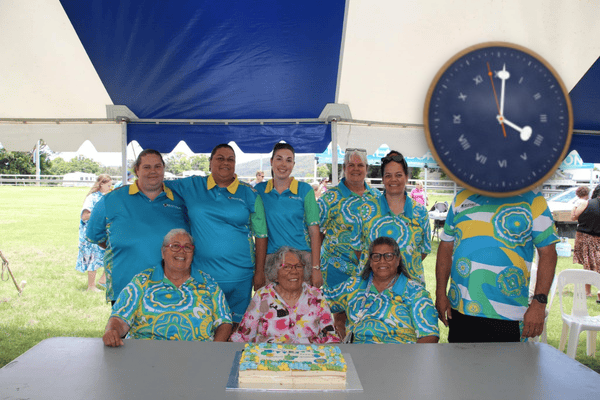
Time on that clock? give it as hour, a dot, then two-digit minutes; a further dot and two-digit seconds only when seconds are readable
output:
4.00.58
